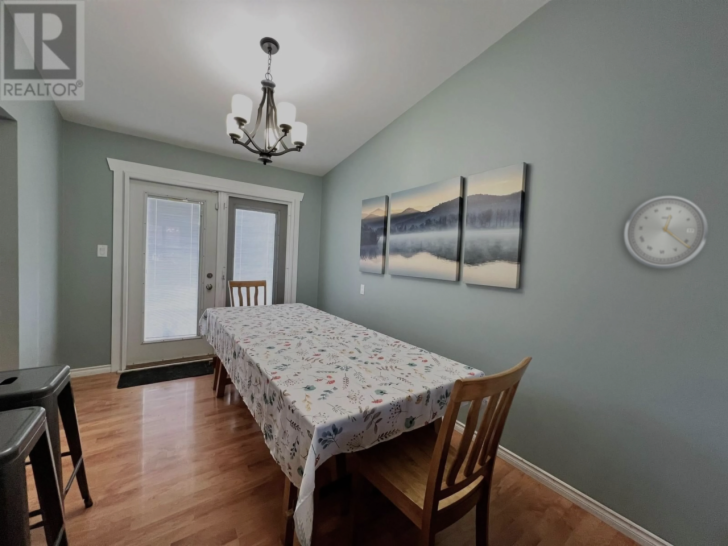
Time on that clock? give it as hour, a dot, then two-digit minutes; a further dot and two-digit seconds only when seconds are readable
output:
12.21
